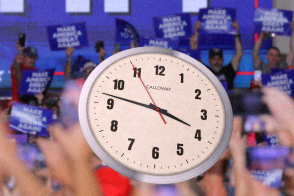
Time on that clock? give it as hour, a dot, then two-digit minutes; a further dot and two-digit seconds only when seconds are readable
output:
3.46.55
